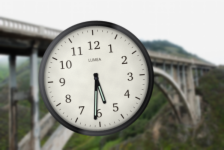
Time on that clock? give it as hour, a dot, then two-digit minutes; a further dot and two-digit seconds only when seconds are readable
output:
5.31
